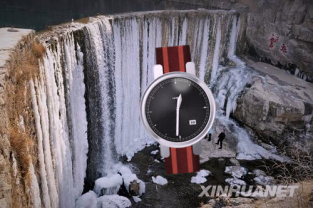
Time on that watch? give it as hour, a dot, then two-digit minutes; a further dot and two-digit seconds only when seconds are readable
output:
12.31
